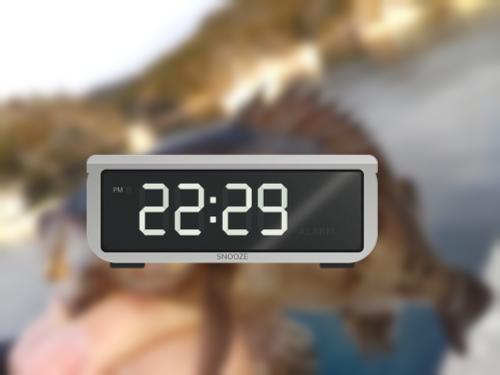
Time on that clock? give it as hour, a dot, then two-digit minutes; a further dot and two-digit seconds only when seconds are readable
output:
22.29
